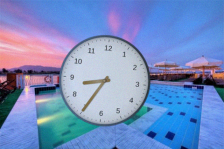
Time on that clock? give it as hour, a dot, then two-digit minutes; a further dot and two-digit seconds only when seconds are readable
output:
8.35
